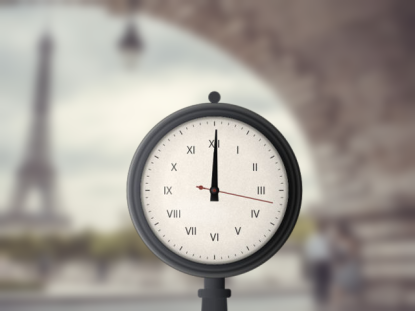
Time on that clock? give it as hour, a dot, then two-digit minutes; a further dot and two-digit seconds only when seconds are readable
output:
12.00.17
